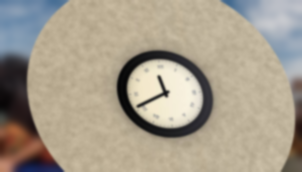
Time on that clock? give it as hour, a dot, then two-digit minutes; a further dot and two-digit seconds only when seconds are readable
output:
11.41
